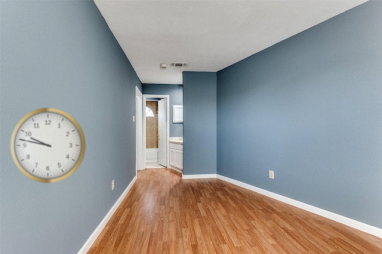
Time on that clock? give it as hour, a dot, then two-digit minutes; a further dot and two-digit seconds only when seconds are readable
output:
9.47
